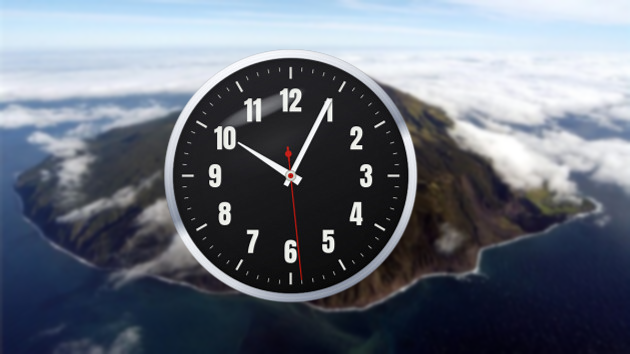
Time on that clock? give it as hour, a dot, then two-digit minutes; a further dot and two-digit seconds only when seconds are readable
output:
10.04.29
